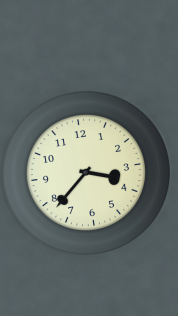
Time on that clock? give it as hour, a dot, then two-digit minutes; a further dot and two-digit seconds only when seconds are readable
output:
3.38
